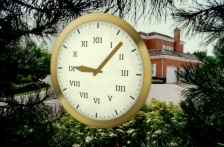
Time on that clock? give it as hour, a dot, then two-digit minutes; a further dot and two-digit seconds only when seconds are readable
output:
9.07
